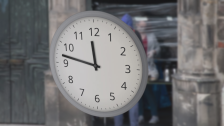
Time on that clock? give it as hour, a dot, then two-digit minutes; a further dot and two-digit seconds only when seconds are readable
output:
11.47
